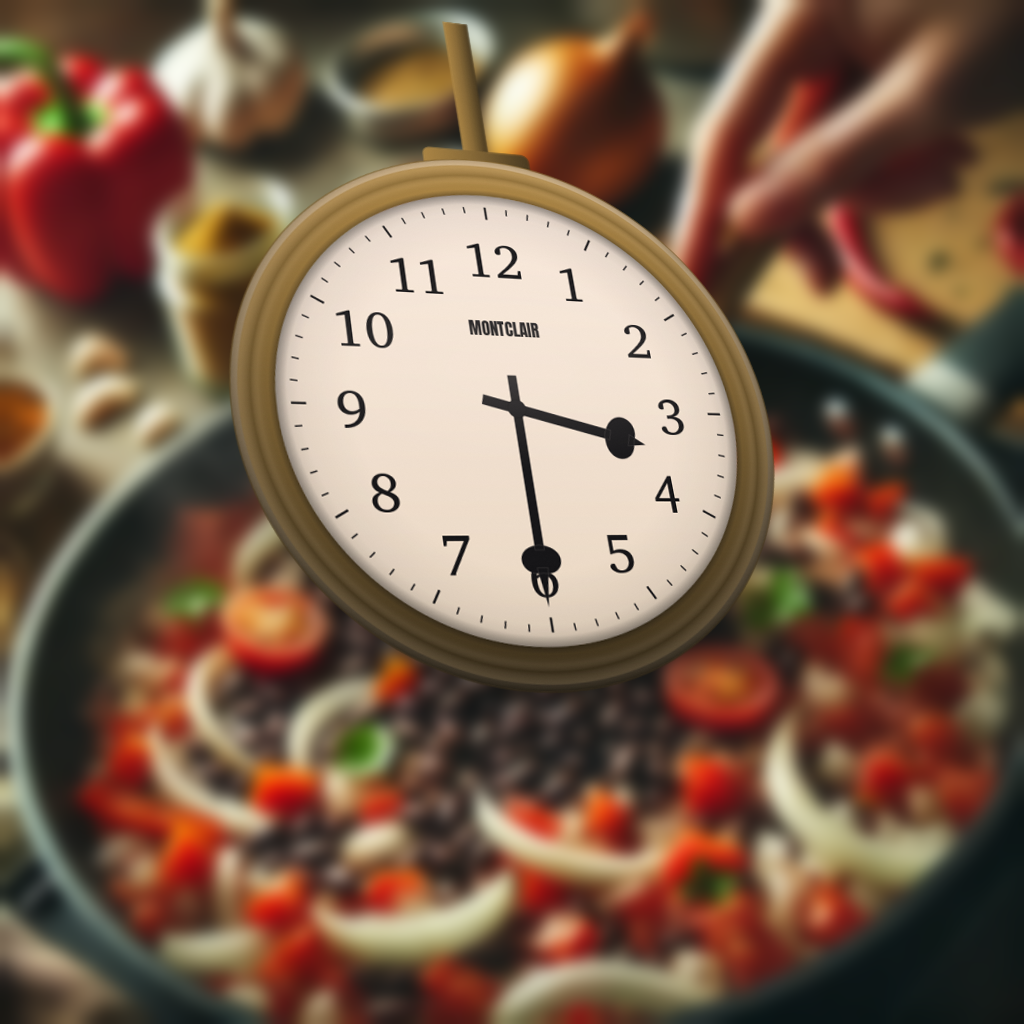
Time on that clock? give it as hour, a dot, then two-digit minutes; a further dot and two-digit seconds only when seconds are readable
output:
3.30
